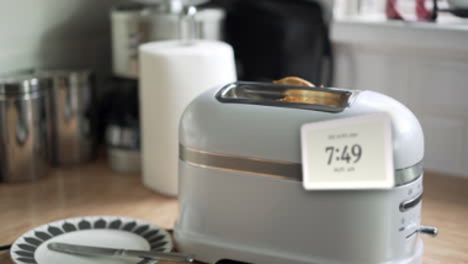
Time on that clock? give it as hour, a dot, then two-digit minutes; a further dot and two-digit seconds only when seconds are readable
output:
7.49
